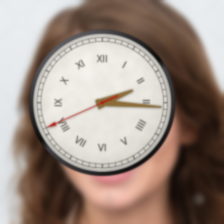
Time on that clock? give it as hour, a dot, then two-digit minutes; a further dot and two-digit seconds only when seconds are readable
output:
2.15.41
